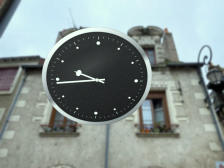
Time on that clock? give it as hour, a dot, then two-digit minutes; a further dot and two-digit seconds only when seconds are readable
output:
9.44
